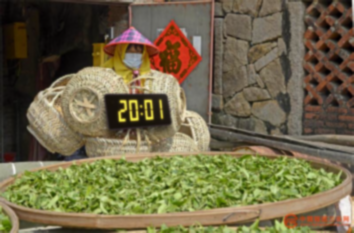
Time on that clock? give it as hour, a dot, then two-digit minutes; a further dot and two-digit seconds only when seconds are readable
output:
20.01
